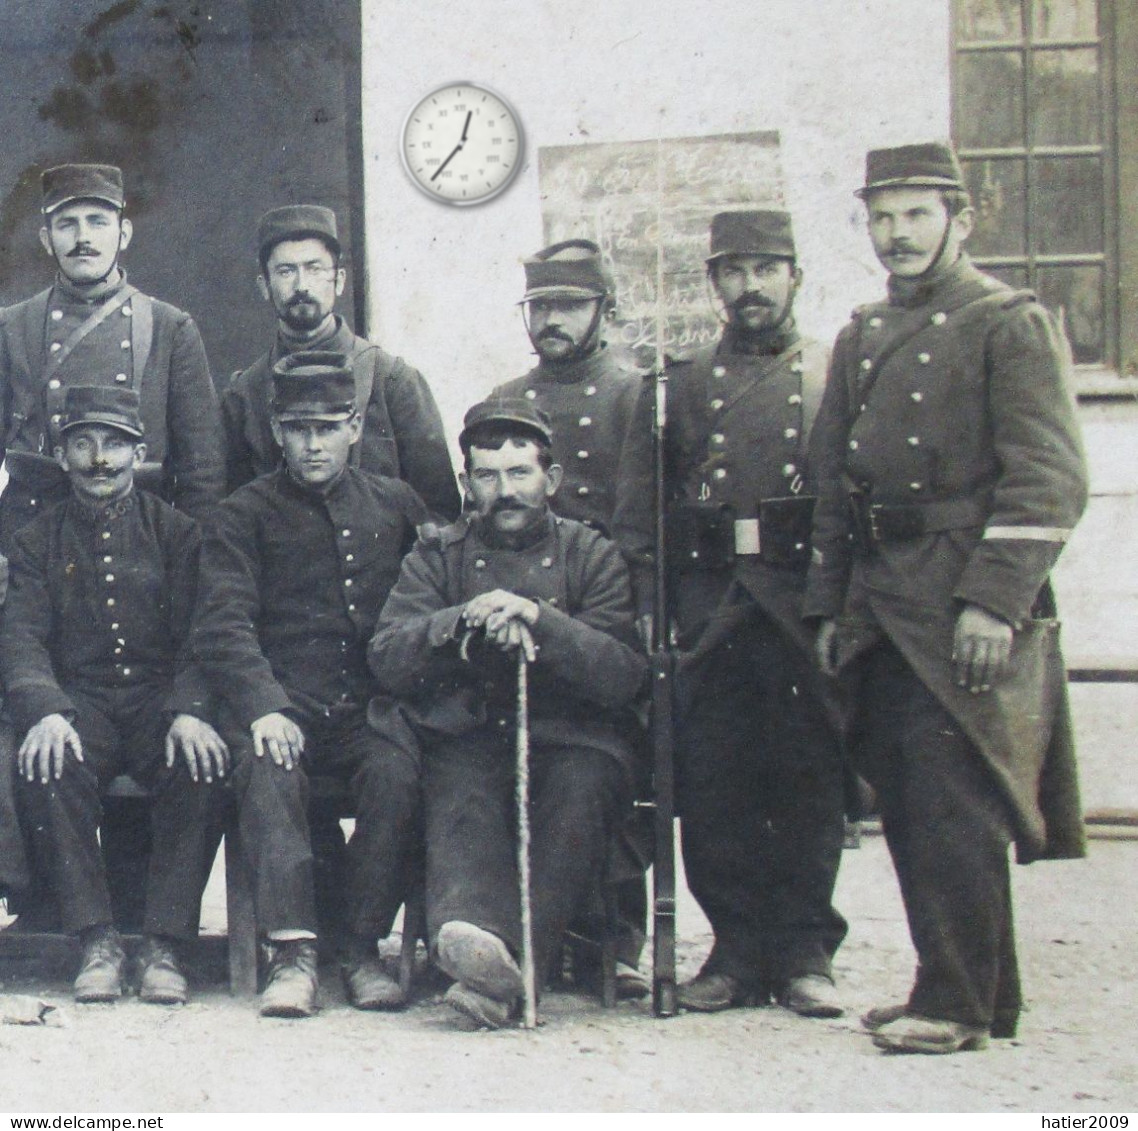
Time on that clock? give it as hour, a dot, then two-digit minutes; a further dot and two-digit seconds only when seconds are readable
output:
12.37
